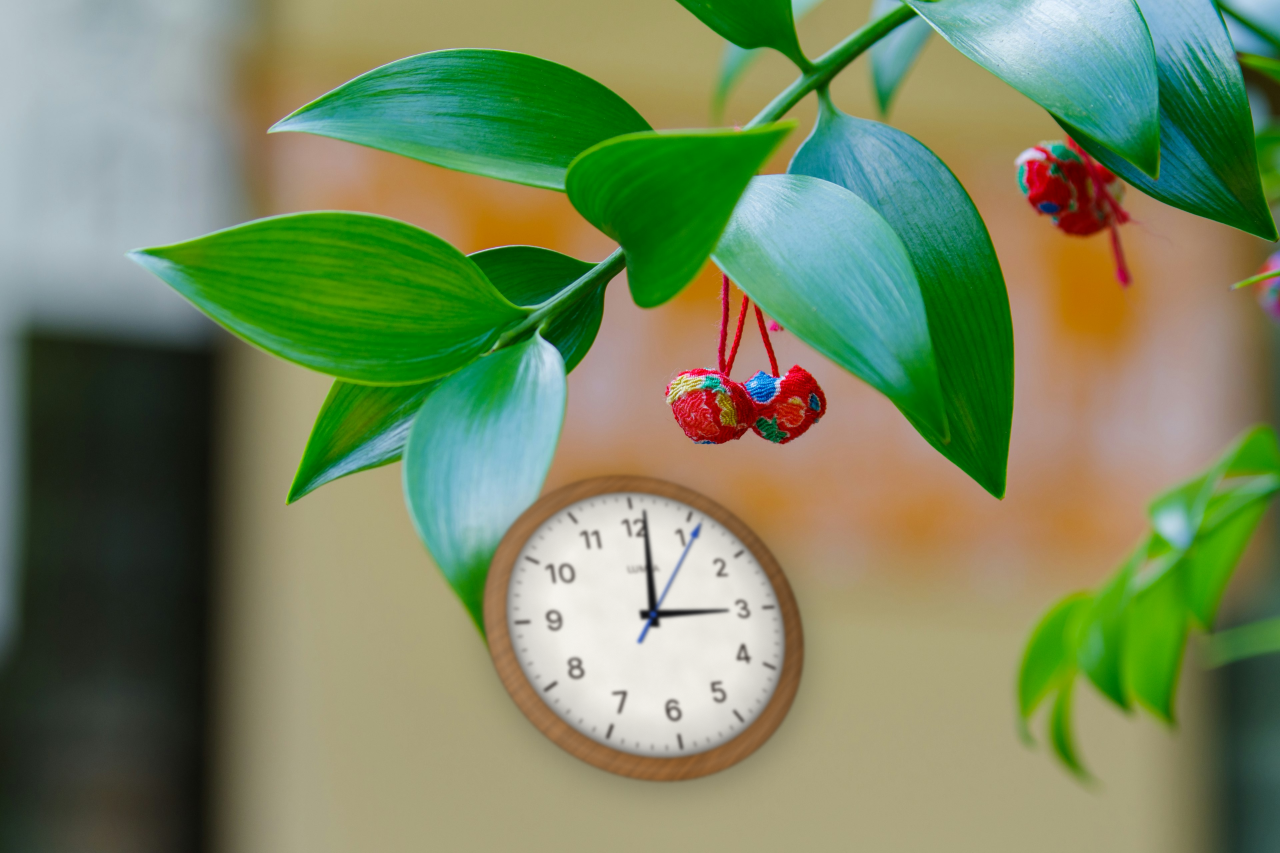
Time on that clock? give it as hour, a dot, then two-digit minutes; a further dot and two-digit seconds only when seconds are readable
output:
3.01.06
